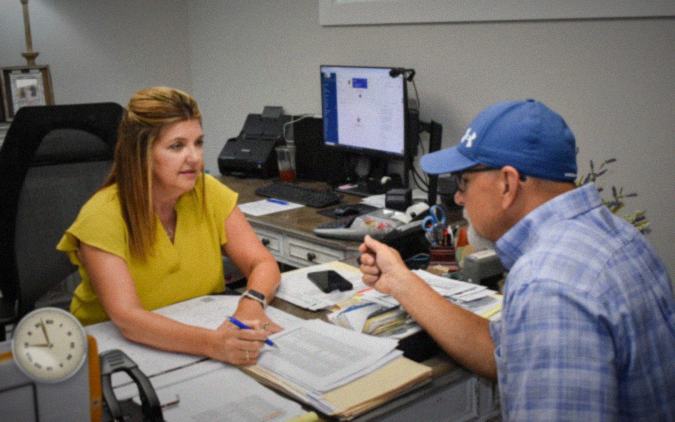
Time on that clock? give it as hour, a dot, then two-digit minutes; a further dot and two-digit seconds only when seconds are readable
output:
8.57
